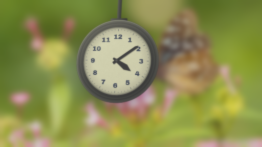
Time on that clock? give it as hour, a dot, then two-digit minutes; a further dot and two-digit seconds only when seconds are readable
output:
4.09
